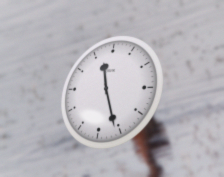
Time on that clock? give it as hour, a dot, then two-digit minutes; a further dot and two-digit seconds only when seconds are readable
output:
11.26
